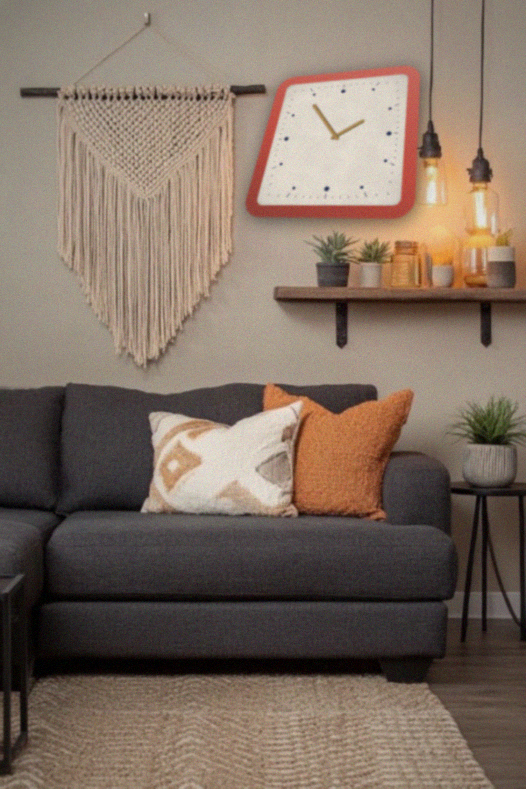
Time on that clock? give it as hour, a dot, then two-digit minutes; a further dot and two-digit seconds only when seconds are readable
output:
1.54
